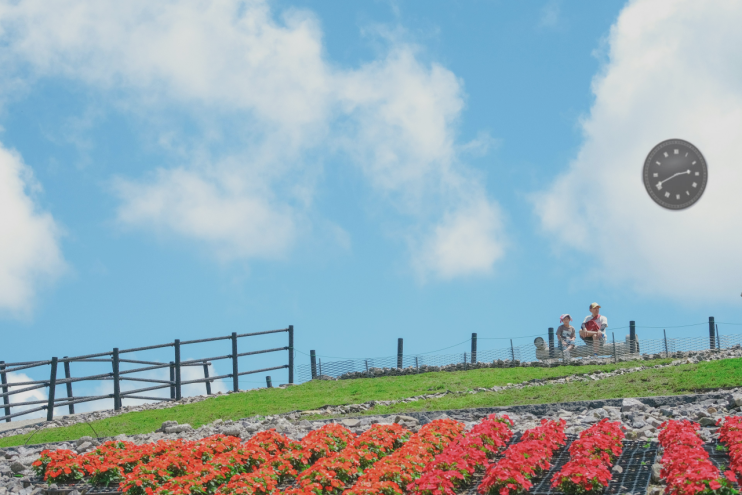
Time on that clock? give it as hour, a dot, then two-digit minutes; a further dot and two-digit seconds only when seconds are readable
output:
2.41
